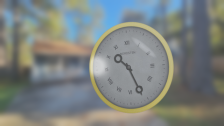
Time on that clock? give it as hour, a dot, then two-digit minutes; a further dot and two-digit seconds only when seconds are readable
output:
10.26
